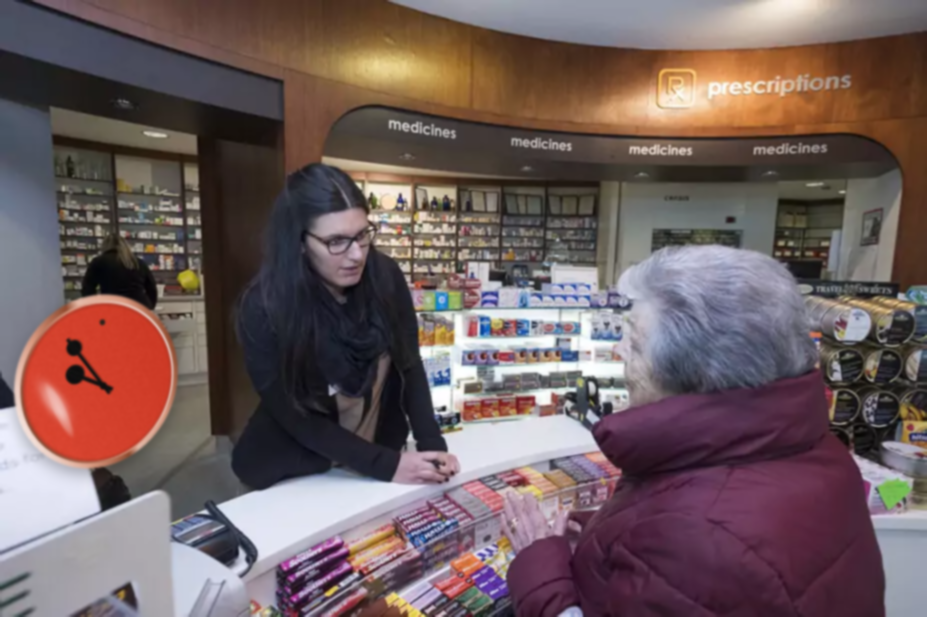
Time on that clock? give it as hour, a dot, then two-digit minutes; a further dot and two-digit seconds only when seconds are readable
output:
9.54
